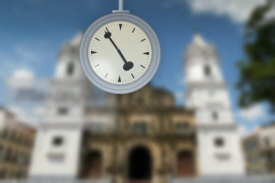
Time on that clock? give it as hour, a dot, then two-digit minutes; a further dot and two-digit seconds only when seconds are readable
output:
4.54
